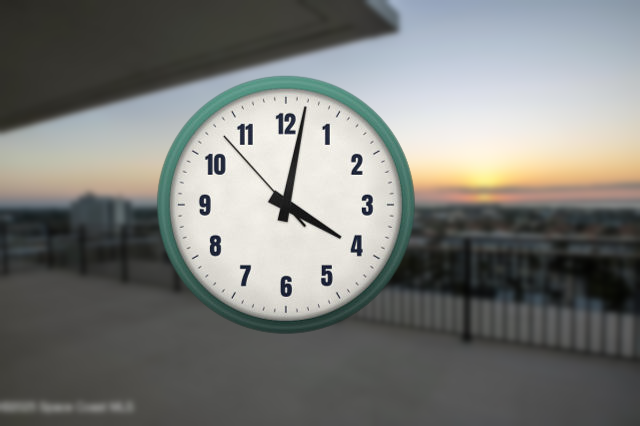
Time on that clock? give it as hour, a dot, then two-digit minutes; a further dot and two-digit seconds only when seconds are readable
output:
4.01.53
